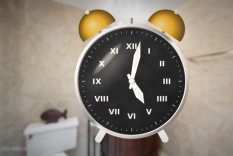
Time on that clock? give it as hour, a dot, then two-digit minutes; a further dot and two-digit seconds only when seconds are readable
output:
5.02
